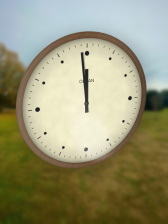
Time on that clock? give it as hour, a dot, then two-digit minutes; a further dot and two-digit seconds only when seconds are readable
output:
11.59
